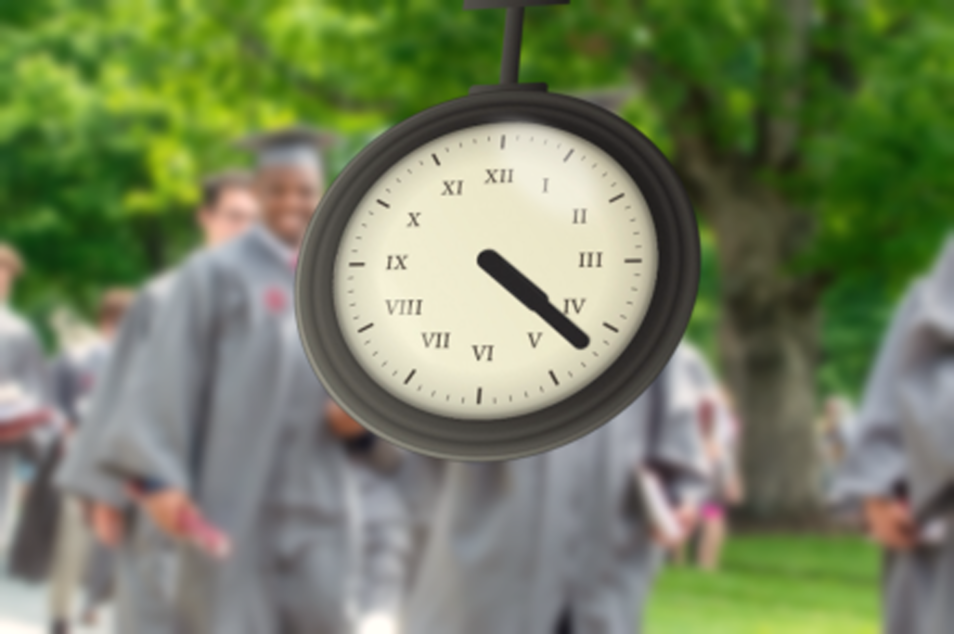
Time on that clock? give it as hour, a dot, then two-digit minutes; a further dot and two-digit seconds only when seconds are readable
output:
4.22
